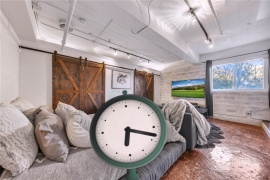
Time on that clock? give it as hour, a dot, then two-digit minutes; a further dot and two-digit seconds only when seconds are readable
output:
6.18
